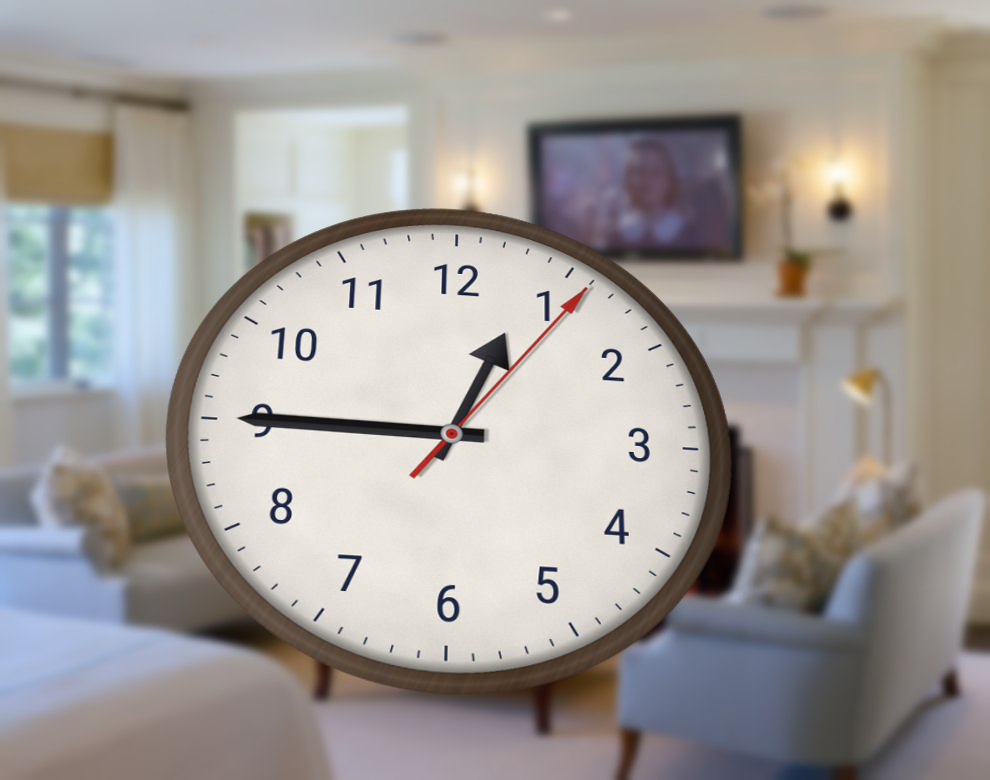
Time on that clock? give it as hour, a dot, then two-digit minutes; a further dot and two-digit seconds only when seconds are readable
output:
12.45.06
